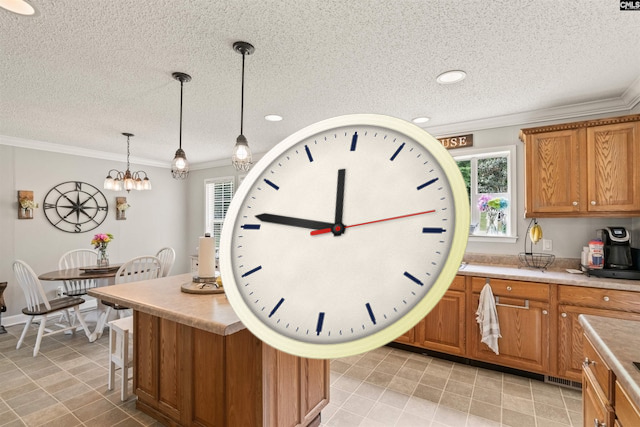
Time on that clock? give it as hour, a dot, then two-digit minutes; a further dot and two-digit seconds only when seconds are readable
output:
11.46.13
